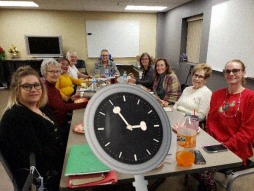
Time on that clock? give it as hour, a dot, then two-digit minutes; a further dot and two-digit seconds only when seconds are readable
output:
2.55
